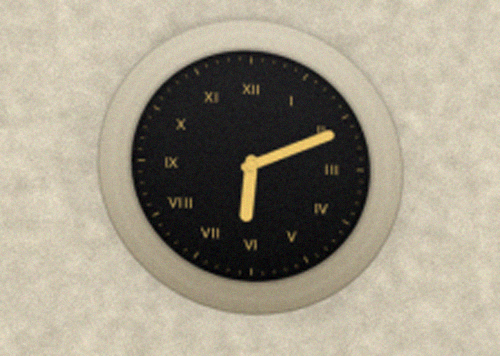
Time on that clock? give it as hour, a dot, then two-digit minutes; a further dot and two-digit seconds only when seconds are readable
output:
6.11
